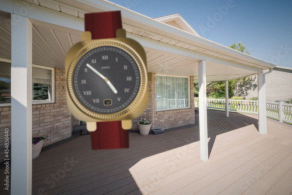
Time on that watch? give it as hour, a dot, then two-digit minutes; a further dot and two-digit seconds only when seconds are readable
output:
4.52
